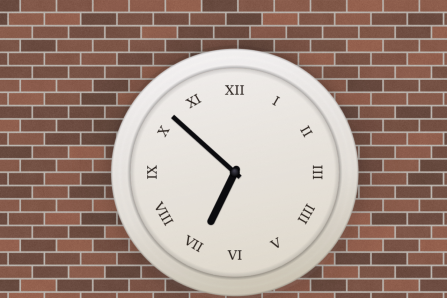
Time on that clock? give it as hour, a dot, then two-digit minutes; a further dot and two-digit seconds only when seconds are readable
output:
6.52
